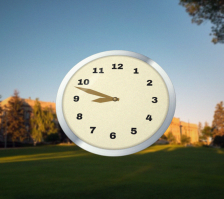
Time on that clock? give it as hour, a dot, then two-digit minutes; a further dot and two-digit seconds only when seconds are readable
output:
8.48
